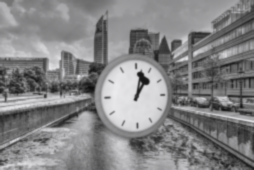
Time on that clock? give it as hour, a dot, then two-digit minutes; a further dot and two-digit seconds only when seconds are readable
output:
1.02
